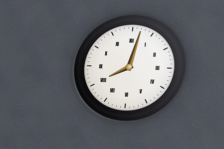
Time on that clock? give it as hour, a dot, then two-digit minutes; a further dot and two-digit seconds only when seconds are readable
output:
8.02
